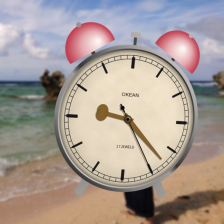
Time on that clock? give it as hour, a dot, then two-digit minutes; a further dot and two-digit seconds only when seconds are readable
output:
9.22.25
